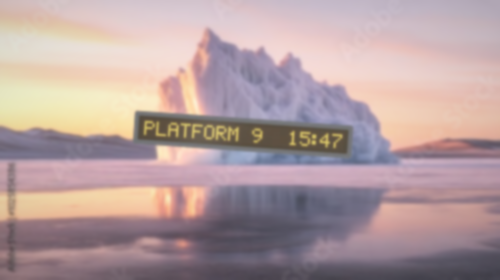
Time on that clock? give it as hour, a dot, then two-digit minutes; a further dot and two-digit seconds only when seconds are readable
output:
15.47
